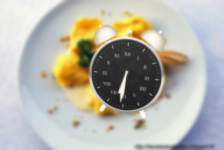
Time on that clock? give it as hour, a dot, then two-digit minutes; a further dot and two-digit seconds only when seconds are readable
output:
6.31
